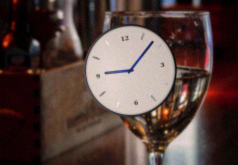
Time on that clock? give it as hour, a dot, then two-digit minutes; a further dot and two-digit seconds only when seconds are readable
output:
9.08
